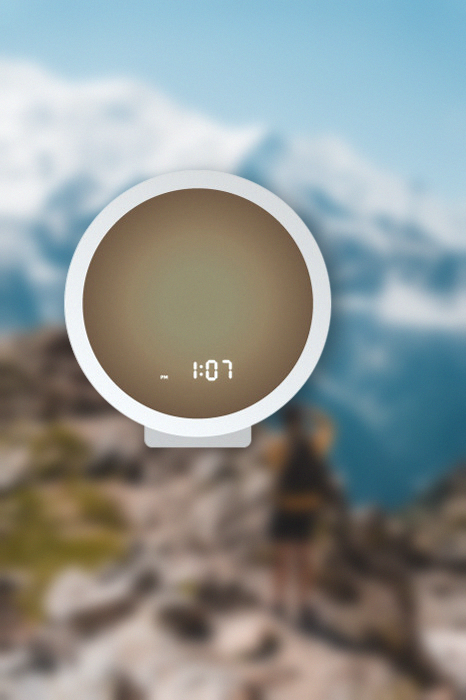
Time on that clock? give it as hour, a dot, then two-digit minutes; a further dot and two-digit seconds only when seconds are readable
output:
1.07
